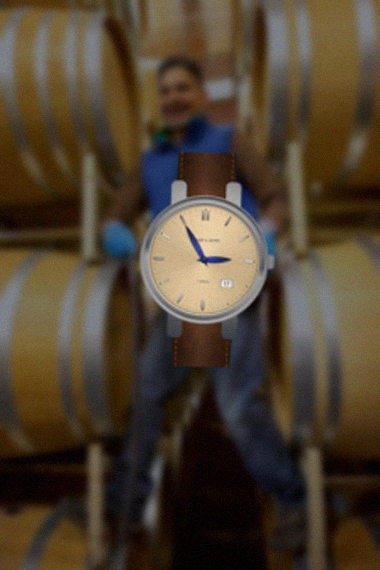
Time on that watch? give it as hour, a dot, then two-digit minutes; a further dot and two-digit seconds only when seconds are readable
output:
2.55
